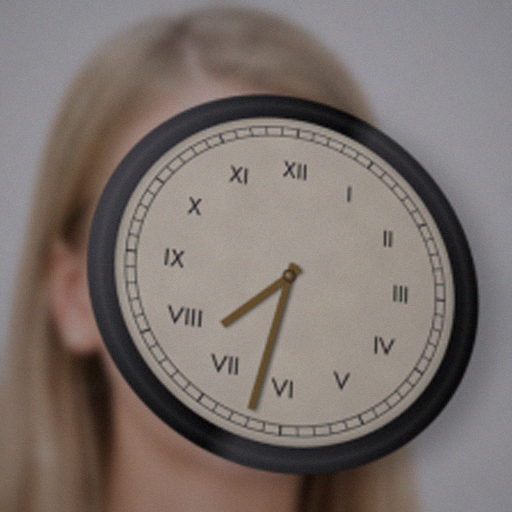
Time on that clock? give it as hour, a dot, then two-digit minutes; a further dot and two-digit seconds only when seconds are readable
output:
7.32
